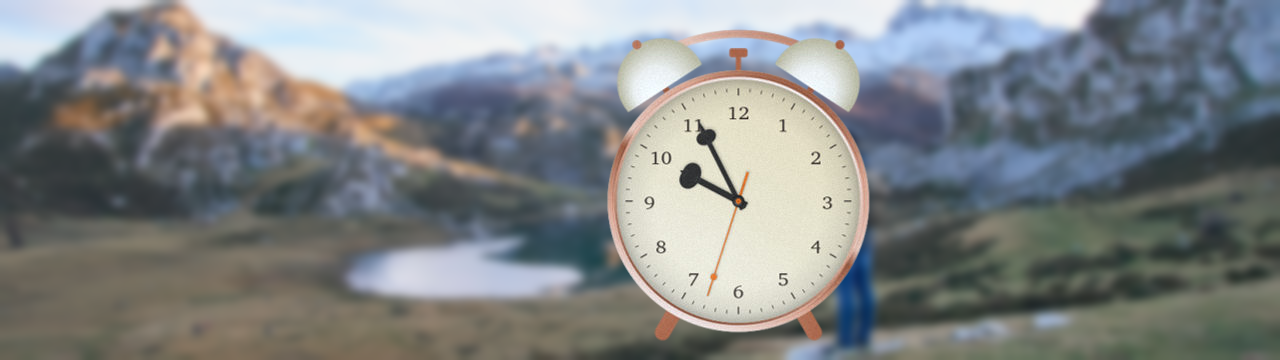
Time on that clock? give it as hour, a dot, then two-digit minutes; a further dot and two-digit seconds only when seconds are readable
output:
9.55.33
